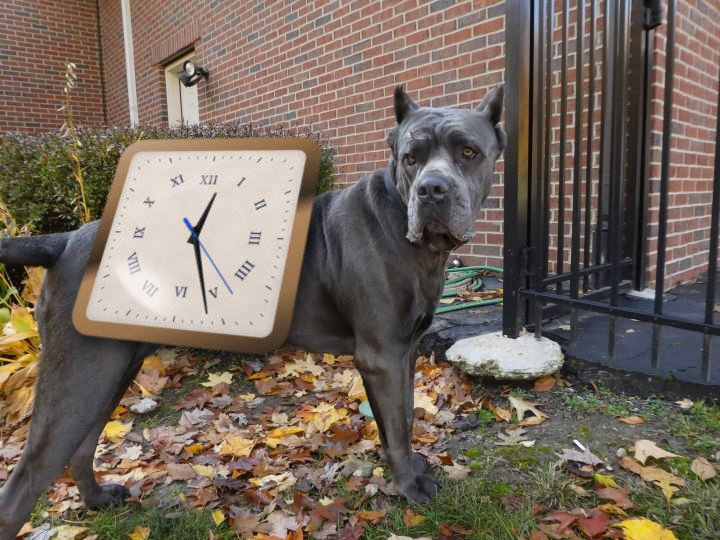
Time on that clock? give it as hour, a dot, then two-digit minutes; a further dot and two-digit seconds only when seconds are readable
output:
12.26.23
